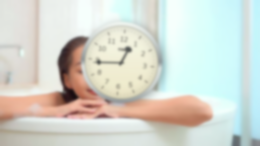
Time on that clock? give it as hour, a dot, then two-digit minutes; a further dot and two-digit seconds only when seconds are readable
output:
12.44
